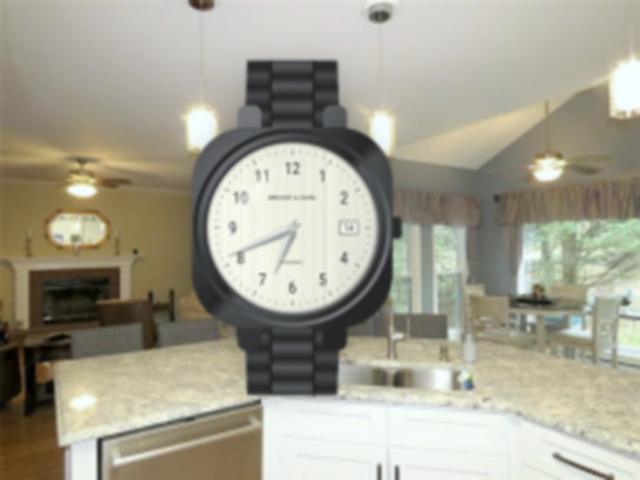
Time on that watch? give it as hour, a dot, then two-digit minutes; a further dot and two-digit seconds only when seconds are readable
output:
6.41
